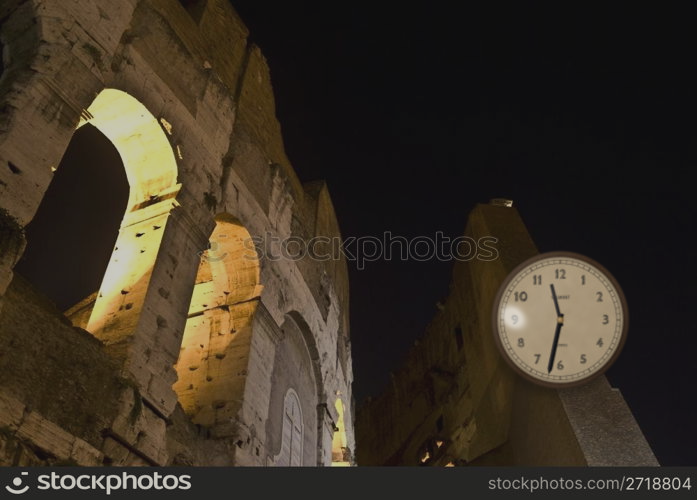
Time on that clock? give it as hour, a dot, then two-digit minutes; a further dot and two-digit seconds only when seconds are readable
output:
11.32
